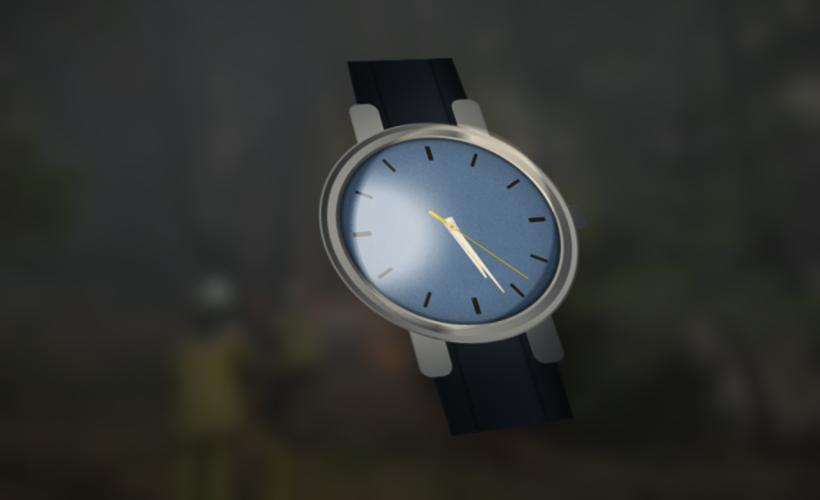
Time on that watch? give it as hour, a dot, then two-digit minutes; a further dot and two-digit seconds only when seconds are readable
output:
5.26.23
